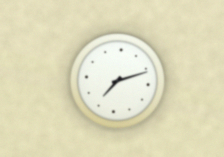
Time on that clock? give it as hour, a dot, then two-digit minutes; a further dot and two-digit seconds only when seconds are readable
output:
7.11
